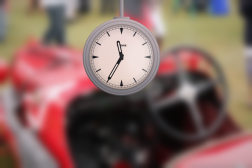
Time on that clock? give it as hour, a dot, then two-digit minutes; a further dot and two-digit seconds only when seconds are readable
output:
11.35
